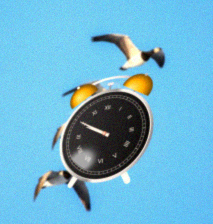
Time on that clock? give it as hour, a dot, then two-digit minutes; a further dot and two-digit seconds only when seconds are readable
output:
9.50
